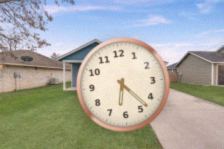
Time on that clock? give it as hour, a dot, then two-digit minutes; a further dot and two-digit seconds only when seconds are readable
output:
6.23
